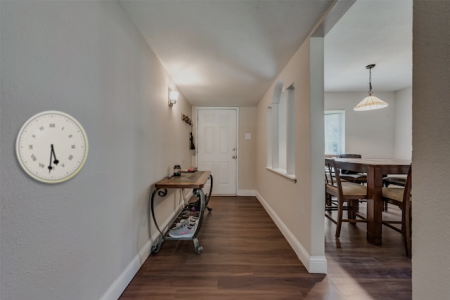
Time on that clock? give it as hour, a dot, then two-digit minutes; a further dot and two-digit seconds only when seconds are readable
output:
5.31
